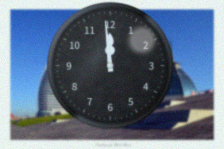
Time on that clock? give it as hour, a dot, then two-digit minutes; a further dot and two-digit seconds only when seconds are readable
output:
11.59
